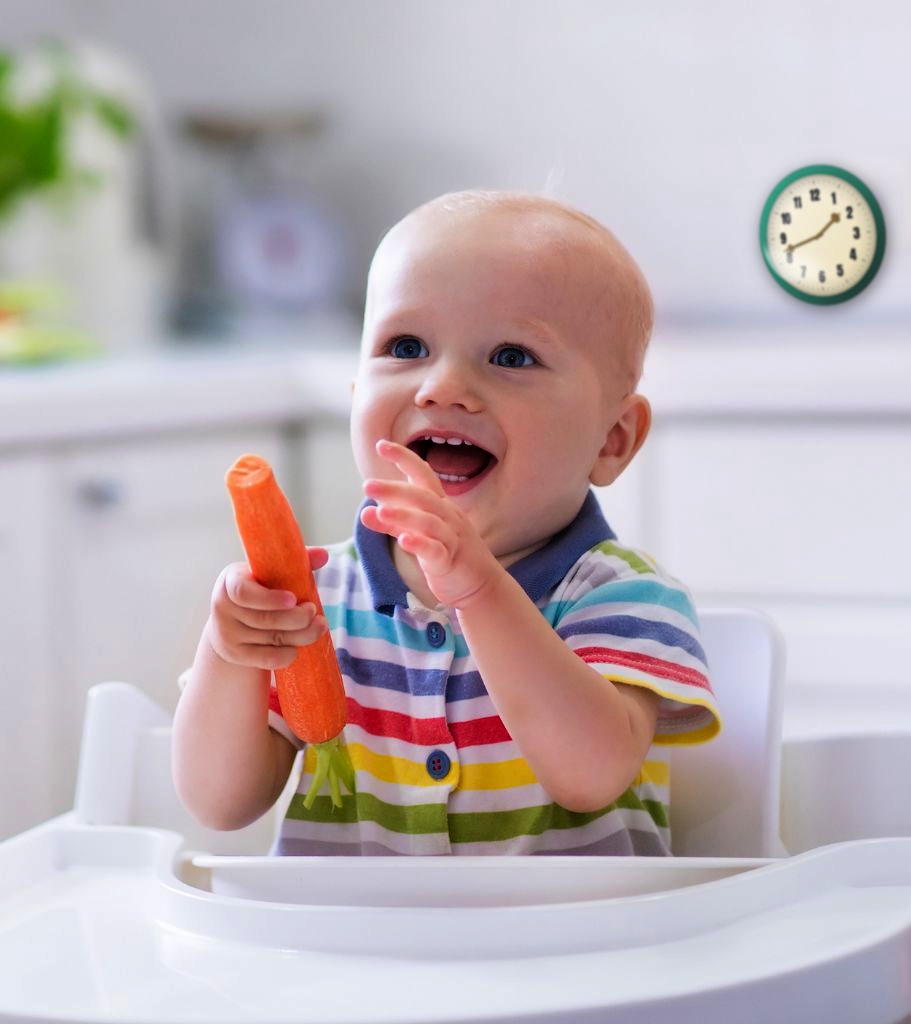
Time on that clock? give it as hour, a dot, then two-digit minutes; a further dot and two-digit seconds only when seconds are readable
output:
1.42
